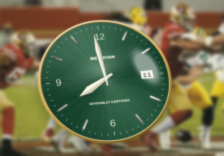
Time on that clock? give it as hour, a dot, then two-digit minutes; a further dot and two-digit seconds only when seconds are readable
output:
7.59
